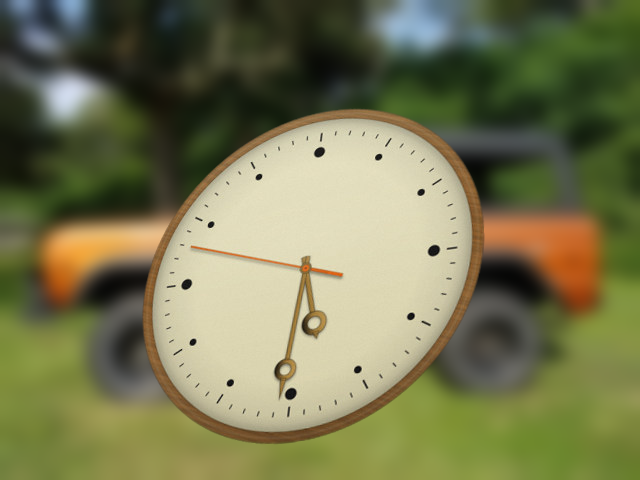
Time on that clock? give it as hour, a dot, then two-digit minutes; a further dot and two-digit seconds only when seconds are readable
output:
5.30.48
